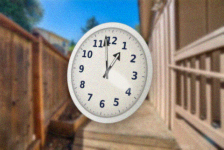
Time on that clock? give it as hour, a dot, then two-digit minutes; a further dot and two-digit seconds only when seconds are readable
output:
12.58
